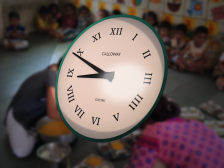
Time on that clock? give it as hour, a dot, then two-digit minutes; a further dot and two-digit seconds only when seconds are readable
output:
8.49
